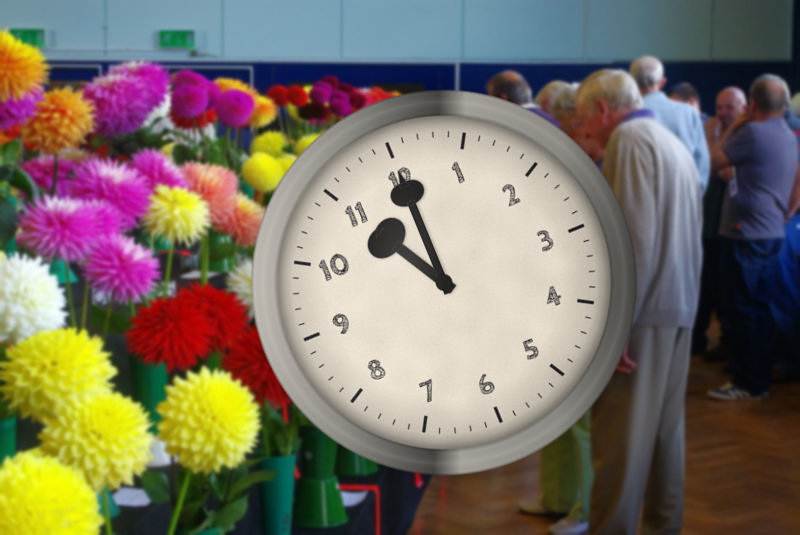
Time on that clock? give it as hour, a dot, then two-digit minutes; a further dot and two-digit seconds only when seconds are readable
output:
11.00
